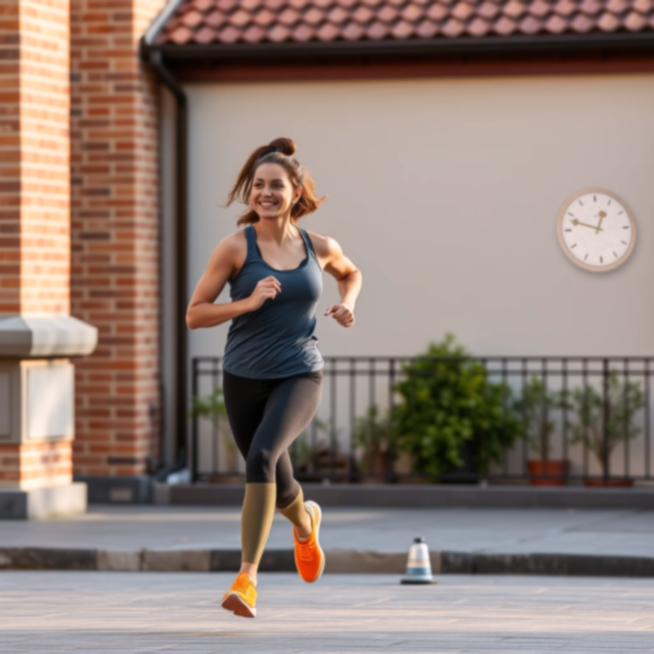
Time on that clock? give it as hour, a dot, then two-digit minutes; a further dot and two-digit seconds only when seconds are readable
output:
12.48
